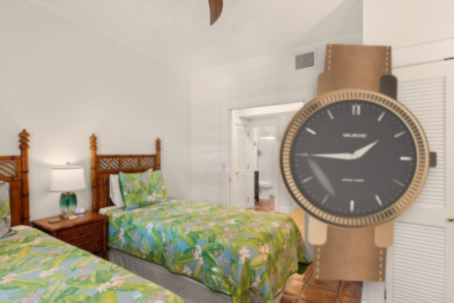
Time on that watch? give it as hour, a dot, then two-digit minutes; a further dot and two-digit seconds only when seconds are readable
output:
1.45
